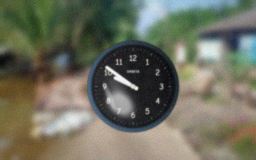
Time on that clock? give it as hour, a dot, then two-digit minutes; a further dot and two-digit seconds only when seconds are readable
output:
9.51
